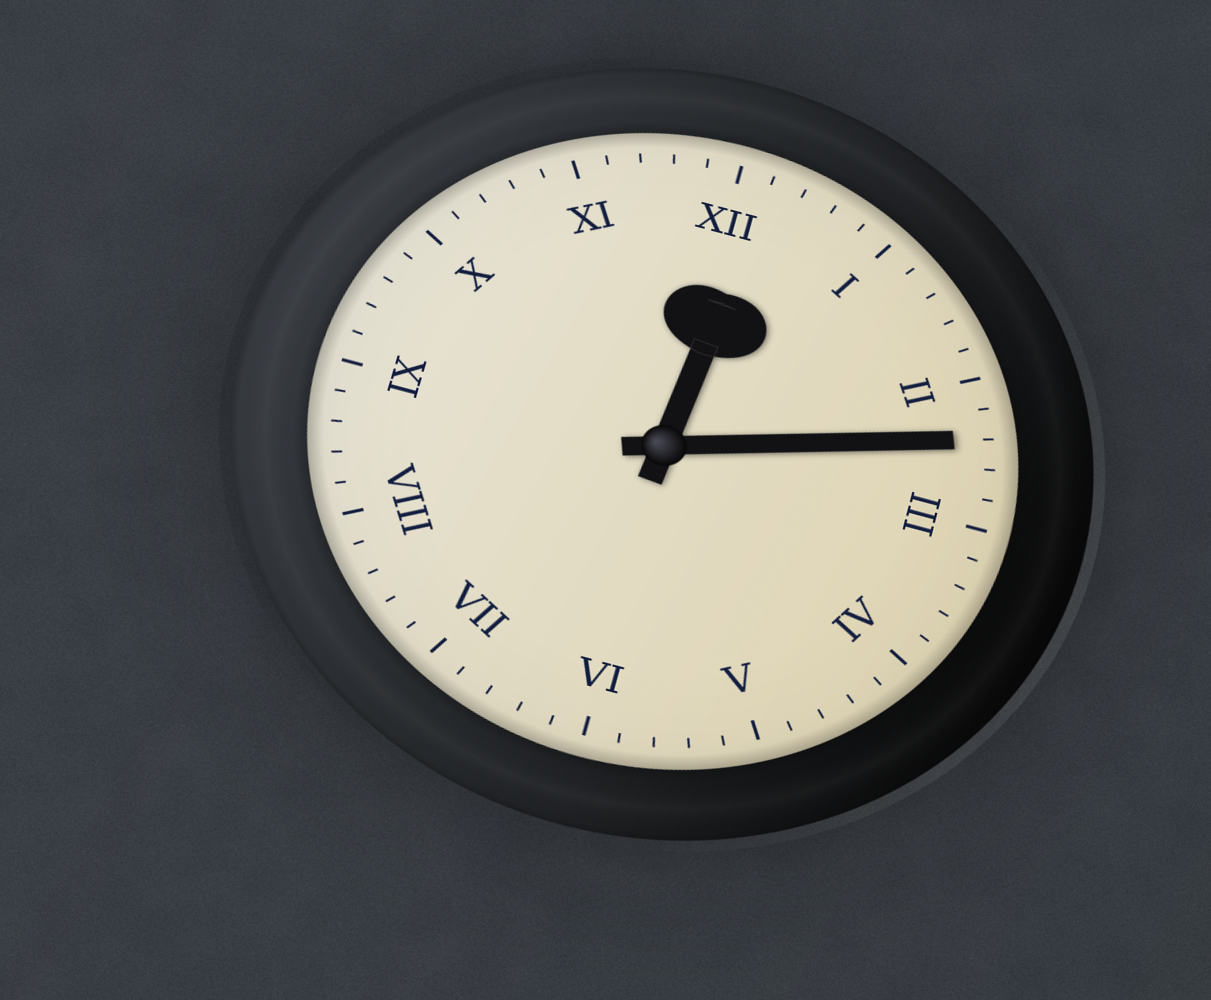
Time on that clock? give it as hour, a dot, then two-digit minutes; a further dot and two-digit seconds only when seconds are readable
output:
12.12
